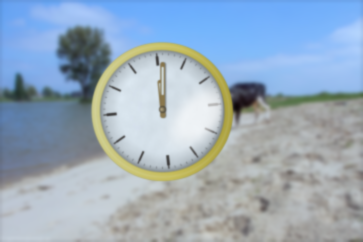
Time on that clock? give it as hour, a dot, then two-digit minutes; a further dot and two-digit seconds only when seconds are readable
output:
12.01
